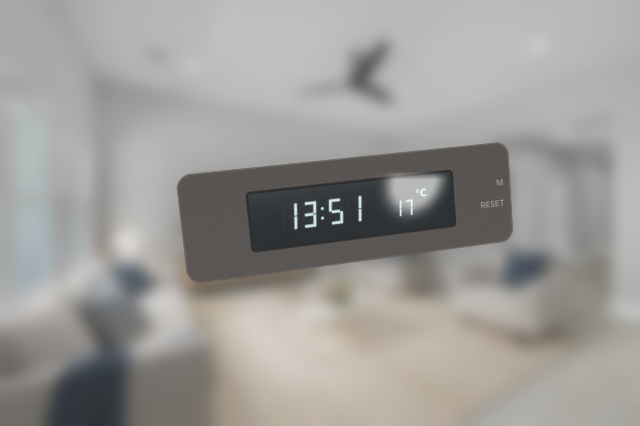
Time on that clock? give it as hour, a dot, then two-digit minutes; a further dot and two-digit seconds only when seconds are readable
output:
13.51
